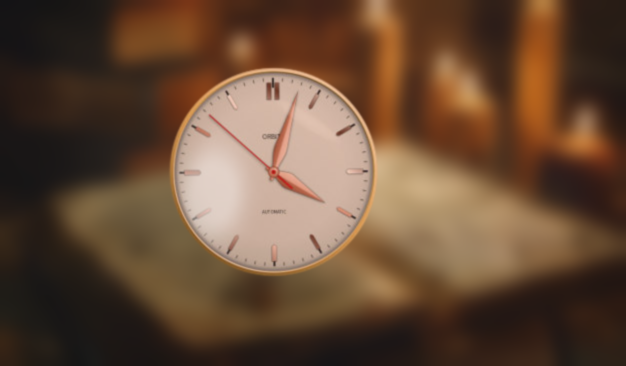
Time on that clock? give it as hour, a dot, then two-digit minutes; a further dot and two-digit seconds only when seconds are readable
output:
4.02.52
